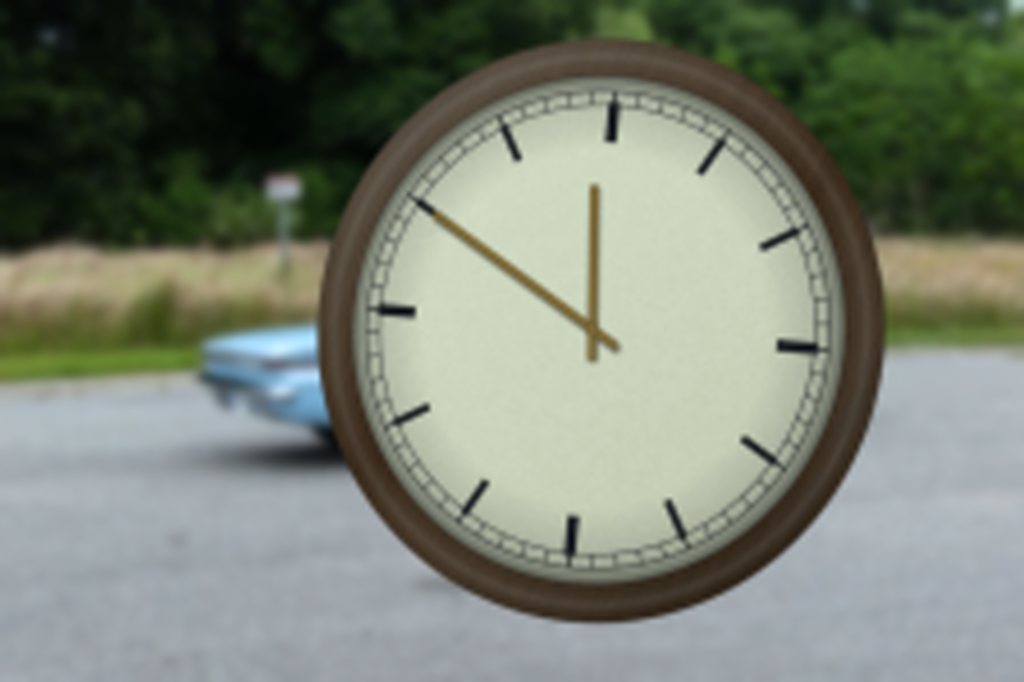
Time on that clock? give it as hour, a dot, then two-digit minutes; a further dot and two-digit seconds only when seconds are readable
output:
11.50
